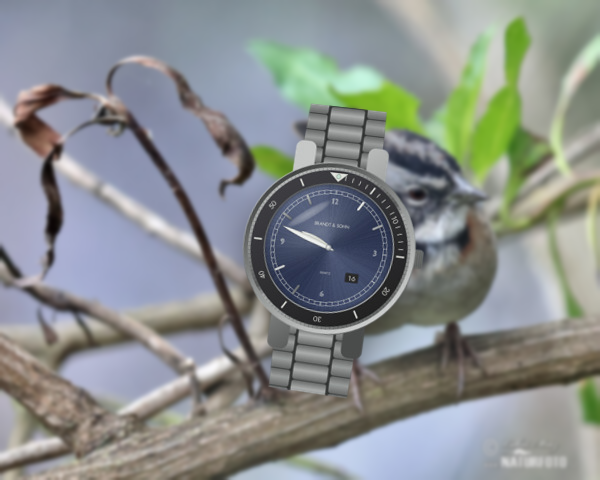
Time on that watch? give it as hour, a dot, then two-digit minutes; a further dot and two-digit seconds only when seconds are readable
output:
9.48
